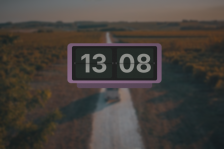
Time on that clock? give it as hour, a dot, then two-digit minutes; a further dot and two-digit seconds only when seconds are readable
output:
13.08
